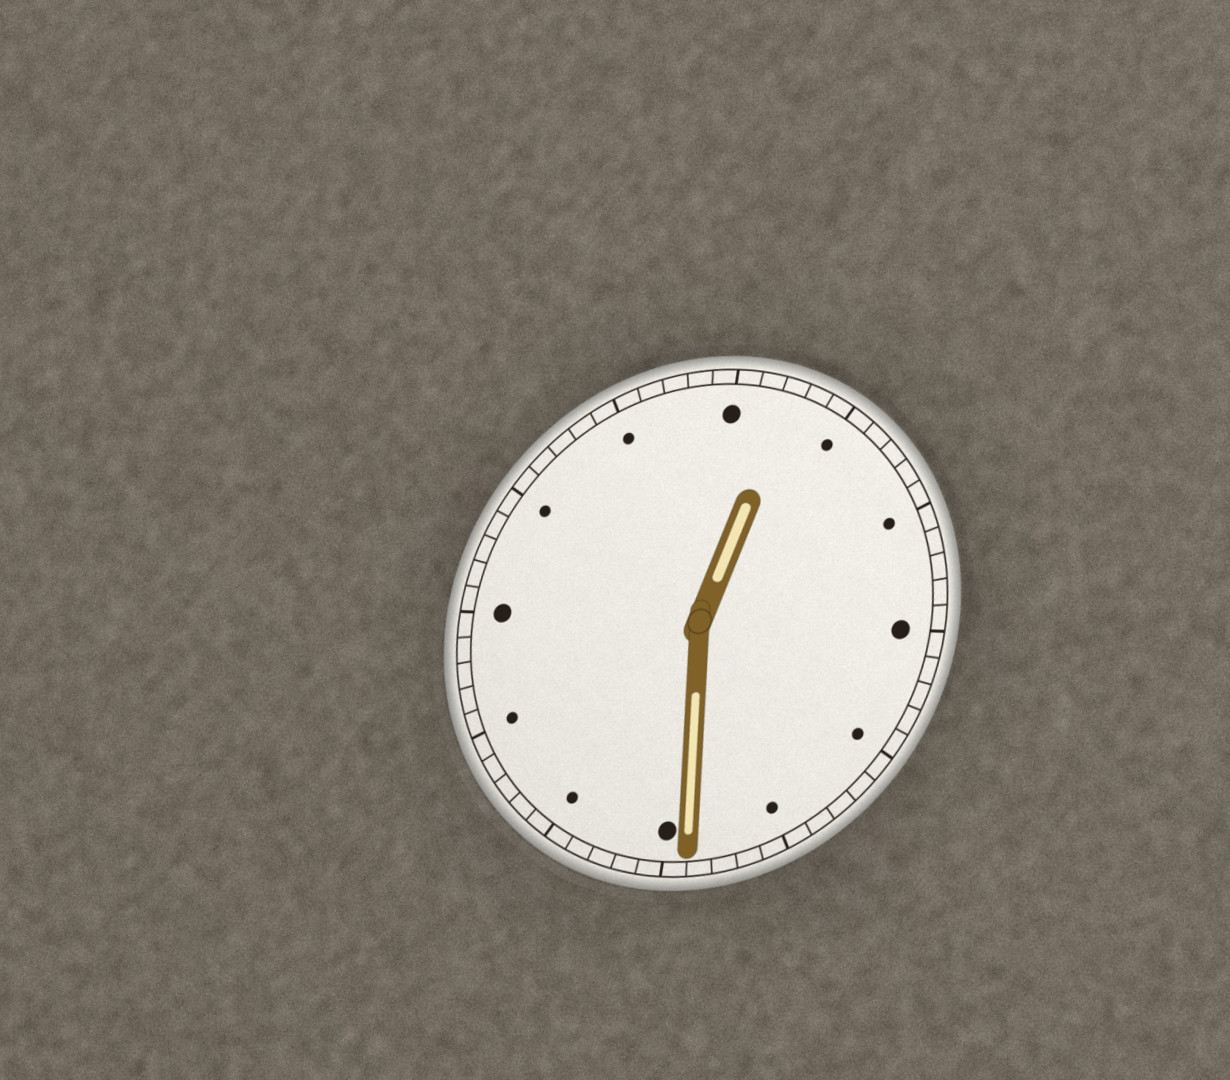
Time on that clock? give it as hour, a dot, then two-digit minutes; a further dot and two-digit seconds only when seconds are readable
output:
12.29
